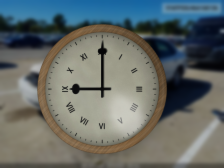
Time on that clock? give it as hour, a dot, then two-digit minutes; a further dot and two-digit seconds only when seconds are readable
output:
9.00
